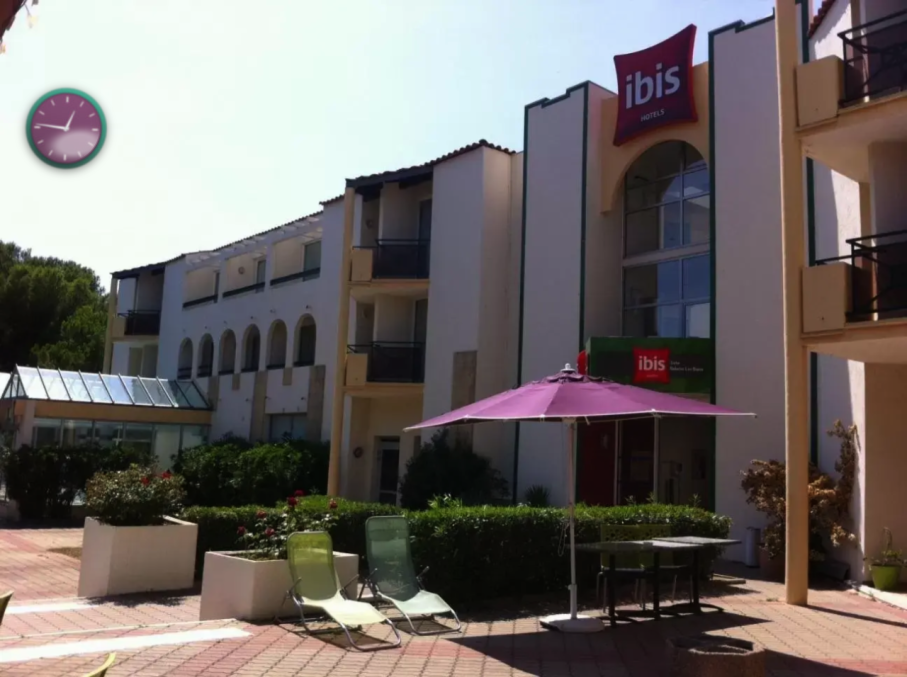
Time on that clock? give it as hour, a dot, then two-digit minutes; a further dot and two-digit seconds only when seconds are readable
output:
12.46
